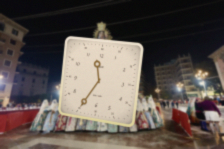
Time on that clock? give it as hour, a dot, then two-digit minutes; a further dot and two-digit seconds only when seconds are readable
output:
11.35
